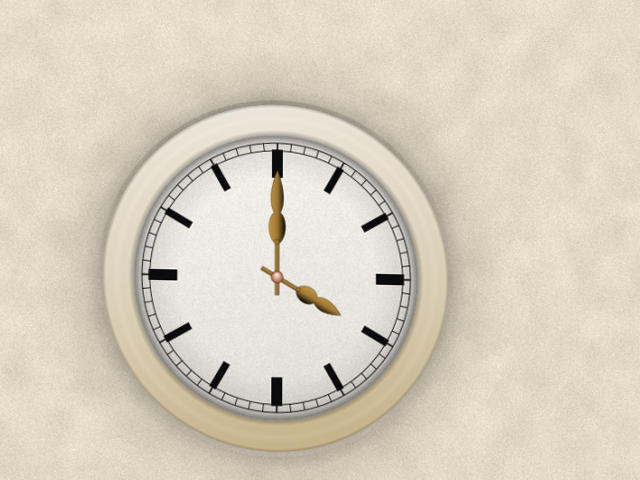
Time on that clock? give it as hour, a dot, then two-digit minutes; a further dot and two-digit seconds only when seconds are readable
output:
4.00
